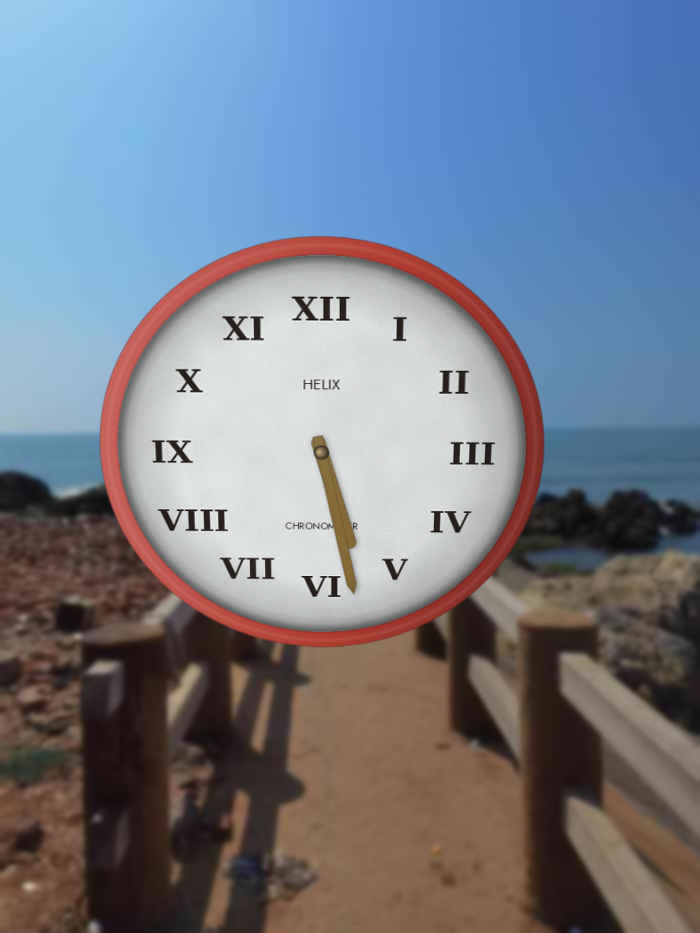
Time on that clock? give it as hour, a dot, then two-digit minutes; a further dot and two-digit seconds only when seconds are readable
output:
5.28
